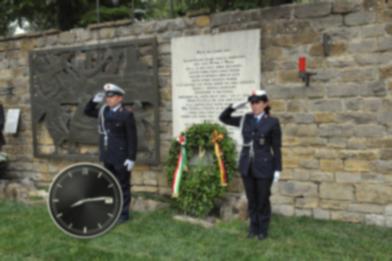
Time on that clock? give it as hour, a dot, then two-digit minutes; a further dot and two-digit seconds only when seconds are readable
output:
8.14
